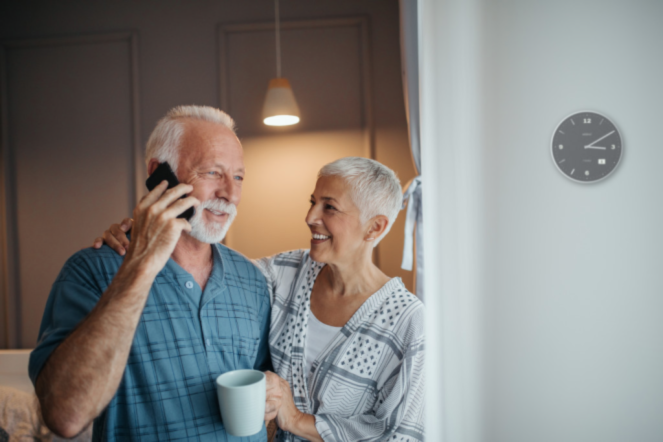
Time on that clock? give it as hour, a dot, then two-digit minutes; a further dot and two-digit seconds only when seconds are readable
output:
3.10
